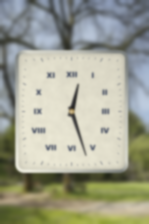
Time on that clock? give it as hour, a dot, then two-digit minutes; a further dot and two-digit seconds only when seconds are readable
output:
12.27
